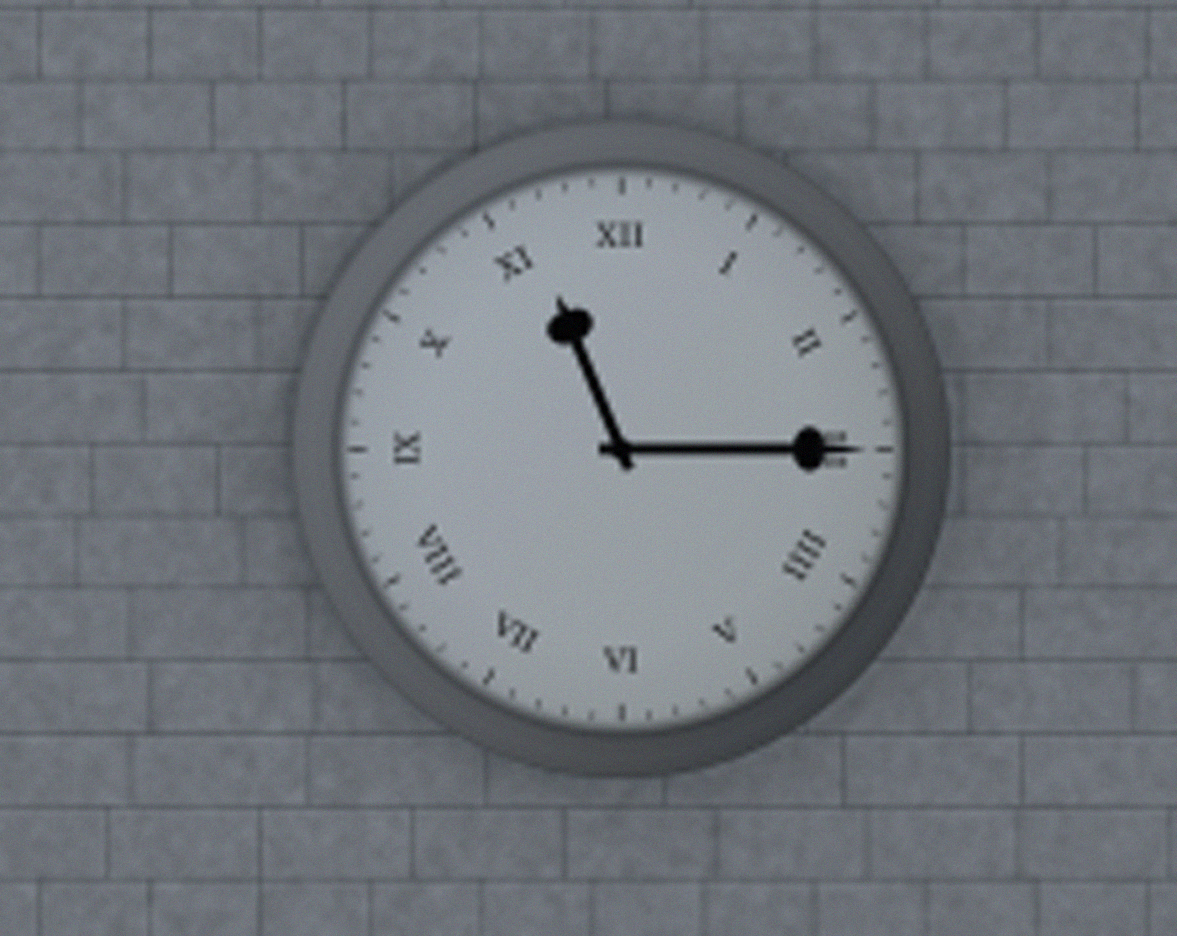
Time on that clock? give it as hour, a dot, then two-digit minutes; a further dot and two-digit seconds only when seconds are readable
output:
11.15
